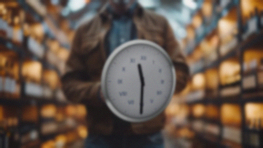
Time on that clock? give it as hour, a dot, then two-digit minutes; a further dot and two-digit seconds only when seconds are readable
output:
11.30
